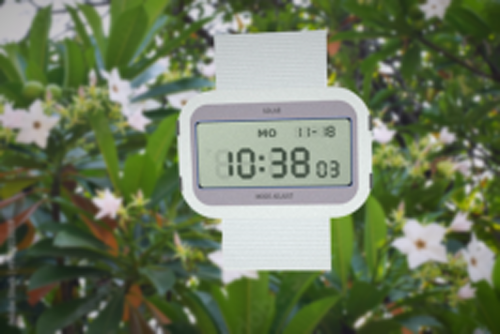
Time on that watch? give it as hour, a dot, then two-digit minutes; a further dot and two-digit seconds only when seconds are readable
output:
10.38.03
